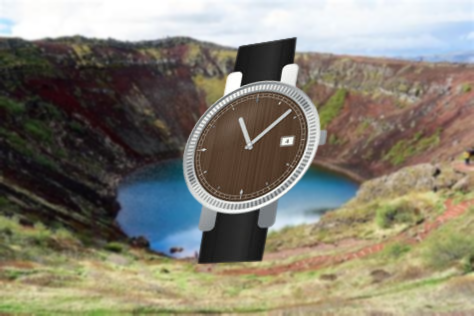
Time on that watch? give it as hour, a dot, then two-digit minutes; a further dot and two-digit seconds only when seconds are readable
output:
11.08
